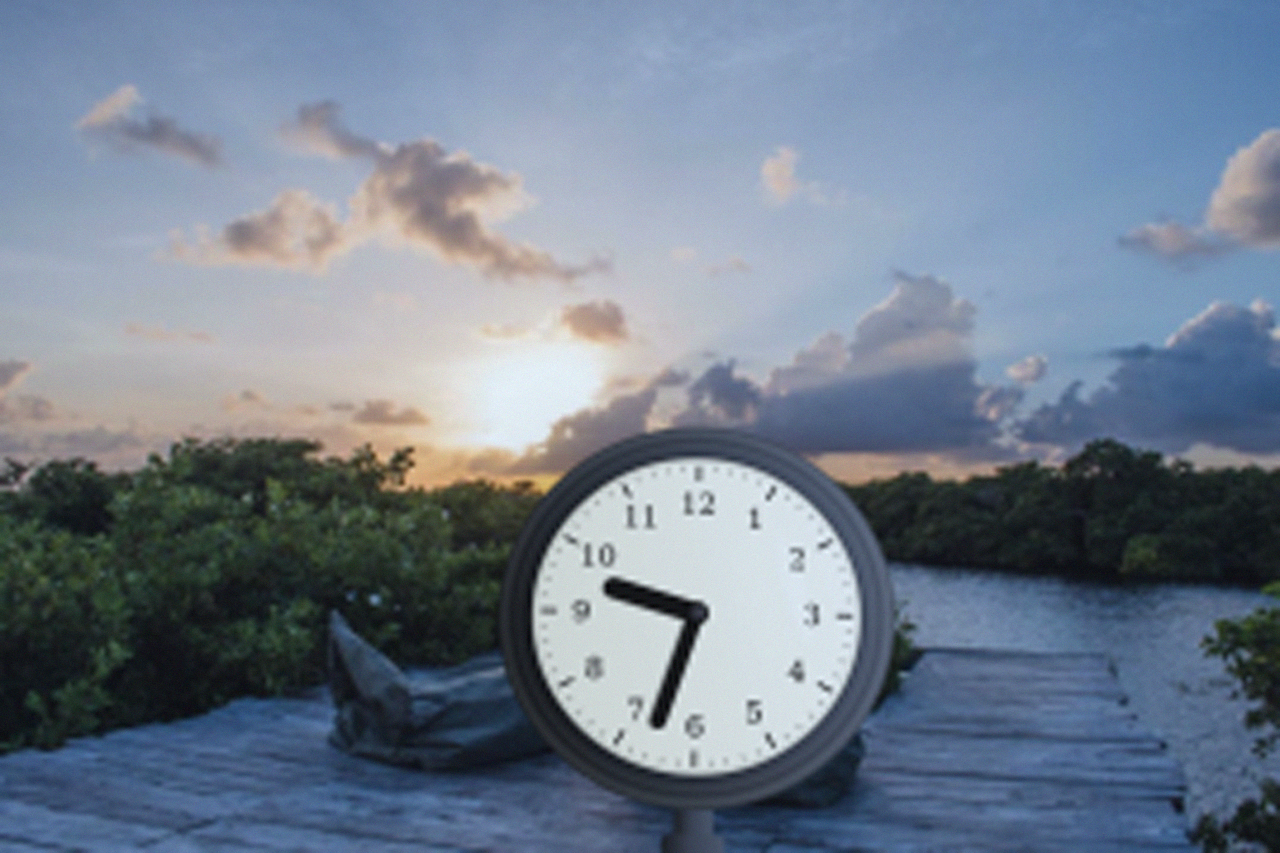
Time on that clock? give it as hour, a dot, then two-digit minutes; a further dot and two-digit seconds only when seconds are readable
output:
9.33
